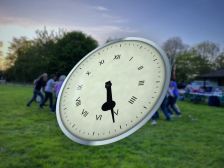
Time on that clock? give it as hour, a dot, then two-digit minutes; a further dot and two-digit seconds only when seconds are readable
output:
5.26
